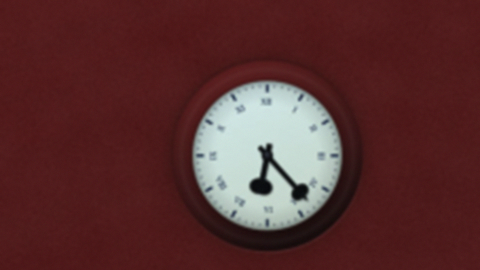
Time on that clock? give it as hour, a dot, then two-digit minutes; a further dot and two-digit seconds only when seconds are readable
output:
6.23
